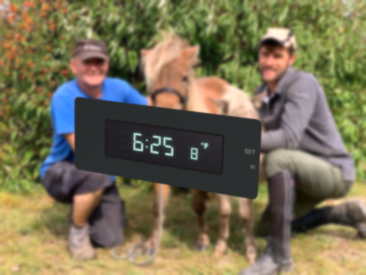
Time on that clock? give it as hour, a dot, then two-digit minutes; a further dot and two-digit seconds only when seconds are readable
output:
6.25
